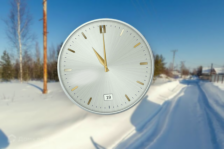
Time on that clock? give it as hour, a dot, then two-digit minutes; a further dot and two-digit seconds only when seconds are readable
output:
11.00
